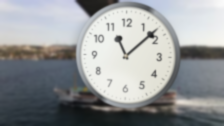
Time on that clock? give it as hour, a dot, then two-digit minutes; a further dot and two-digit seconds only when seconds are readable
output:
11.08
